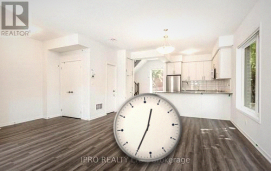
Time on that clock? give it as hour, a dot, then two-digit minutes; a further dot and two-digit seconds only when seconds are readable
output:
12.35
